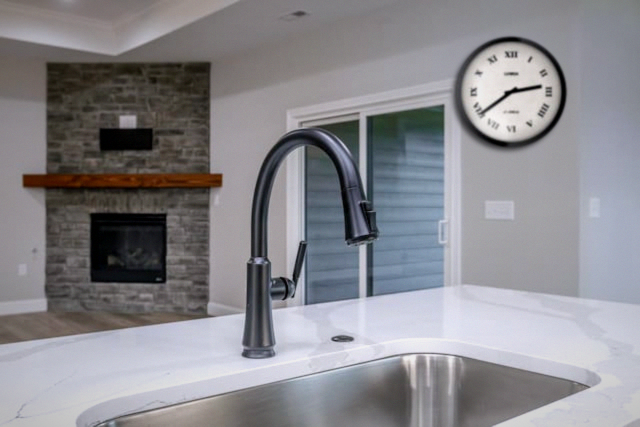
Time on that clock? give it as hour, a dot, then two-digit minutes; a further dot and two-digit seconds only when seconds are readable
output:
2.39
